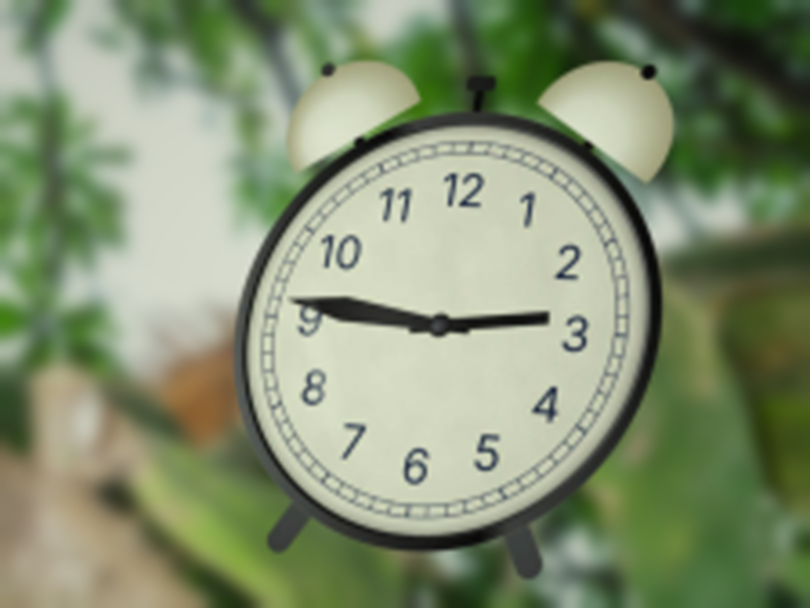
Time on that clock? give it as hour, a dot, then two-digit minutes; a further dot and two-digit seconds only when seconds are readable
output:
2.46
